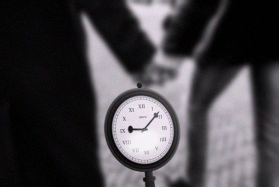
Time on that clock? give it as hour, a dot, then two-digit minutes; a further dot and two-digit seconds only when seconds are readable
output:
9.08
